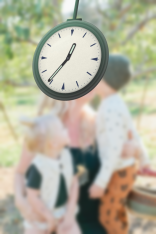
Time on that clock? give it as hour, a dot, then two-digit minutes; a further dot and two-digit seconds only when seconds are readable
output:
12.36
